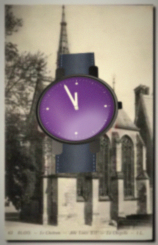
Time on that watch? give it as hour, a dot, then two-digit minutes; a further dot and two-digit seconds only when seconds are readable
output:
11.56
